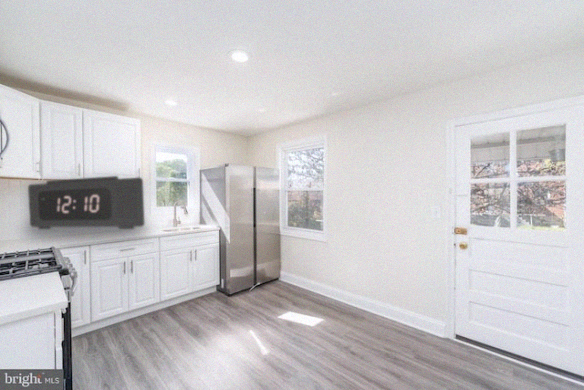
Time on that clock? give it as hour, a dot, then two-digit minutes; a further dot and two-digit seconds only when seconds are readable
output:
12.10
